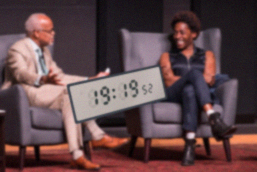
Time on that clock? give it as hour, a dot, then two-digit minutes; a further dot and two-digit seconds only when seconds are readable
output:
19.19
